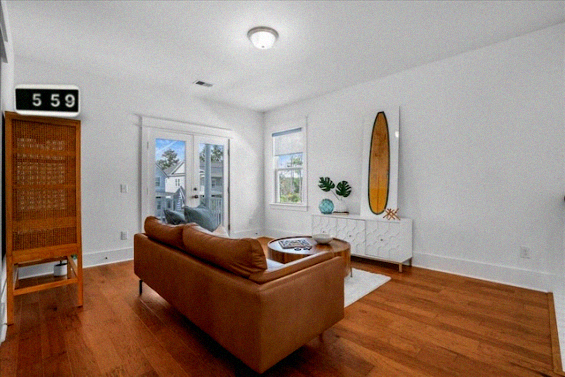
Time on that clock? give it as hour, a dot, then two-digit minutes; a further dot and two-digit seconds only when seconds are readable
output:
5.59
